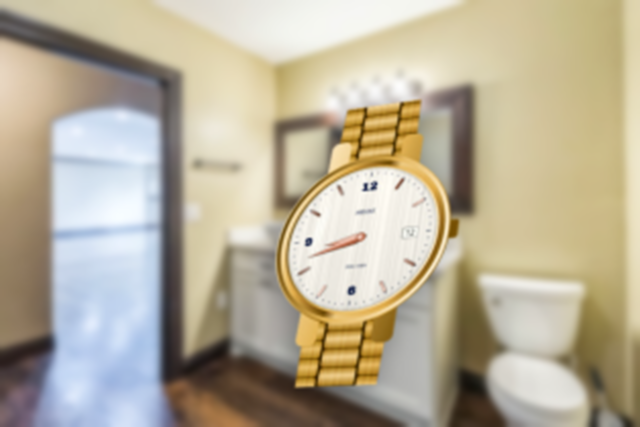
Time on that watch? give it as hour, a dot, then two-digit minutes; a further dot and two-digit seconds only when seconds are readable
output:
8.42
